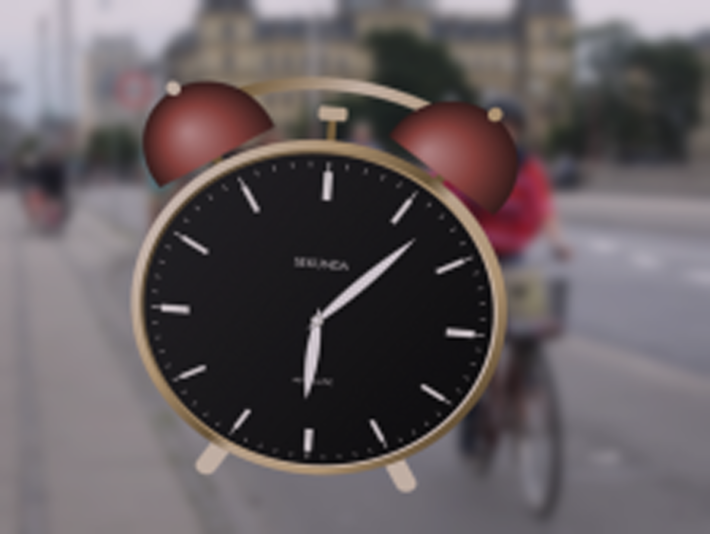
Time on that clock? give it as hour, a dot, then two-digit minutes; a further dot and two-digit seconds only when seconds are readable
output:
6.07
